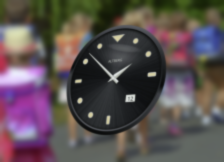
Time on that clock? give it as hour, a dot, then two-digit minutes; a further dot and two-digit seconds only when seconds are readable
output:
1.52
